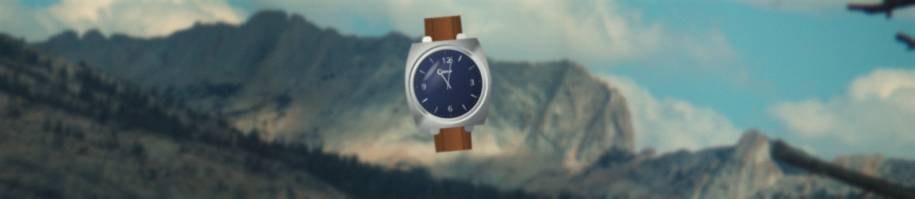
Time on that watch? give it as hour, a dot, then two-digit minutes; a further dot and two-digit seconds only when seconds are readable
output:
11.02
